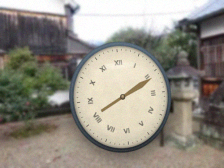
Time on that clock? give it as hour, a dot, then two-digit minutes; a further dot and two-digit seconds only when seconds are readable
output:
8.11
